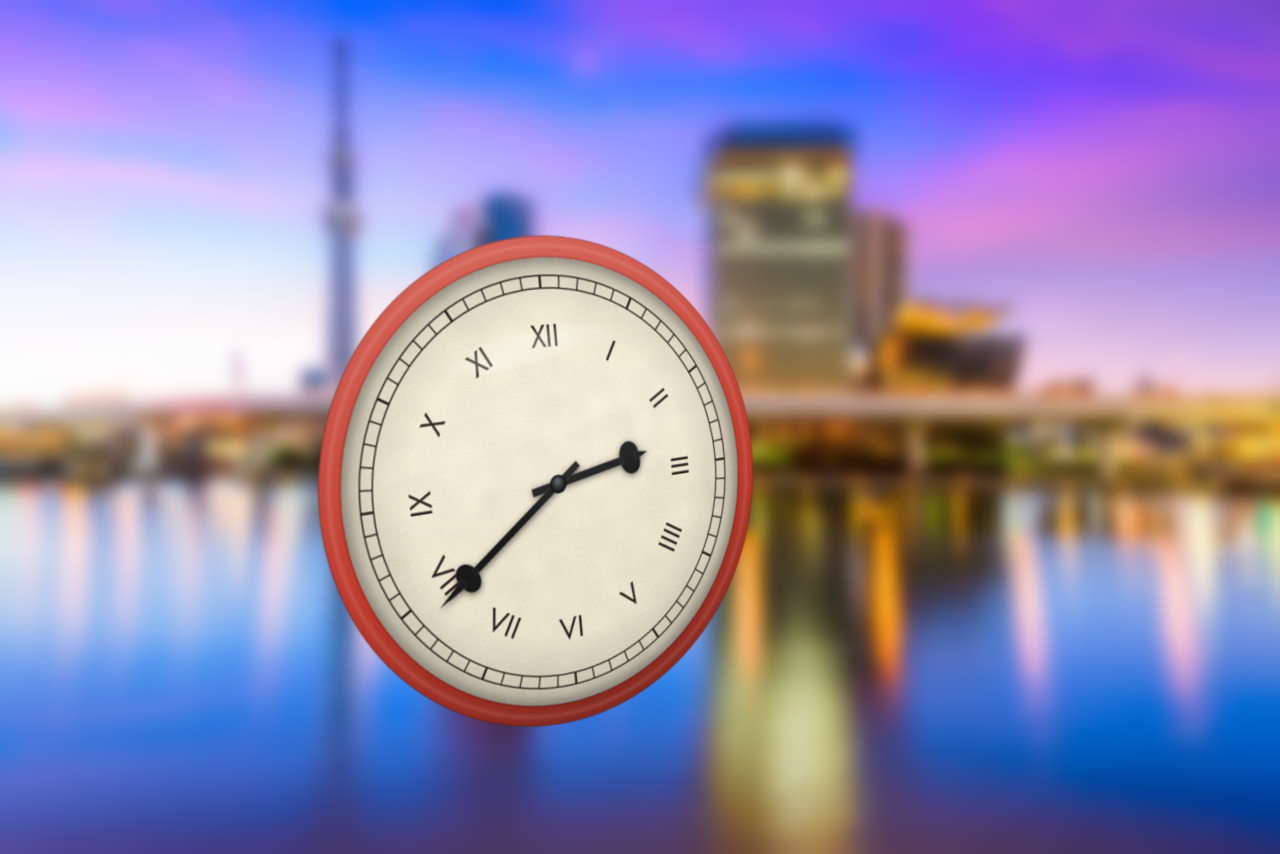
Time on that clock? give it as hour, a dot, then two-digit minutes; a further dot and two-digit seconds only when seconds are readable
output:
2.39
